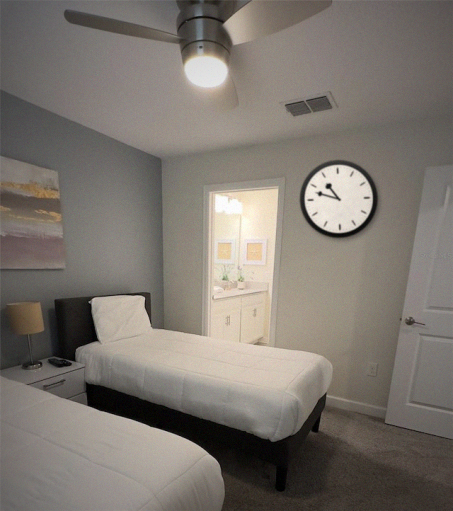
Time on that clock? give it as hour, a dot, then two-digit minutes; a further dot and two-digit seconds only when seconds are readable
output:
10.48
